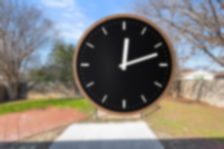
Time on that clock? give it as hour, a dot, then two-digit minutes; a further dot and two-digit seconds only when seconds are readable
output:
12.12
